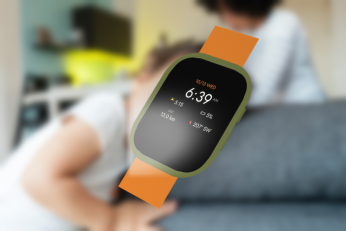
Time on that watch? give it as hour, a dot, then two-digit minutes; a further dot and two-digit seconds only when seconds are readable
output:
6.39
